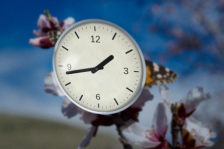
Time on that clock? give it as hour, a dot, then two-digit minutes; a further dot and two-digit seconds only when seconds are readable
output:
1.43
